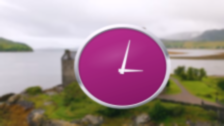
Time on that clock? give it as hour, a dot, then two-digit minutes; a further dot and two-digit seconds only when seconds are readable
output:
3.02
